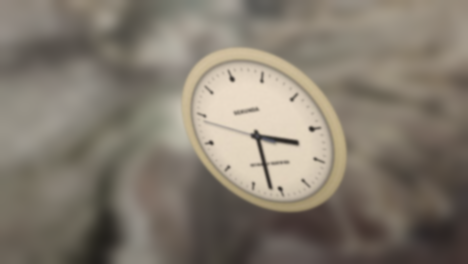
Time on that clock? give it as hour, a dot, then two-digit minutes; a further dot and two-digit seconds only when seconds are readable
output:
3.31.49
